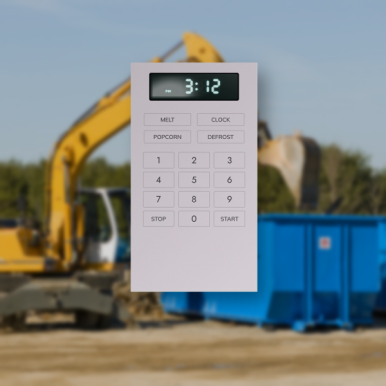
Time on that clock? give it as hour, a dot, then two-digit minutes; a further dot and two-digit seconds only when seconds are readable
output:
3.12
